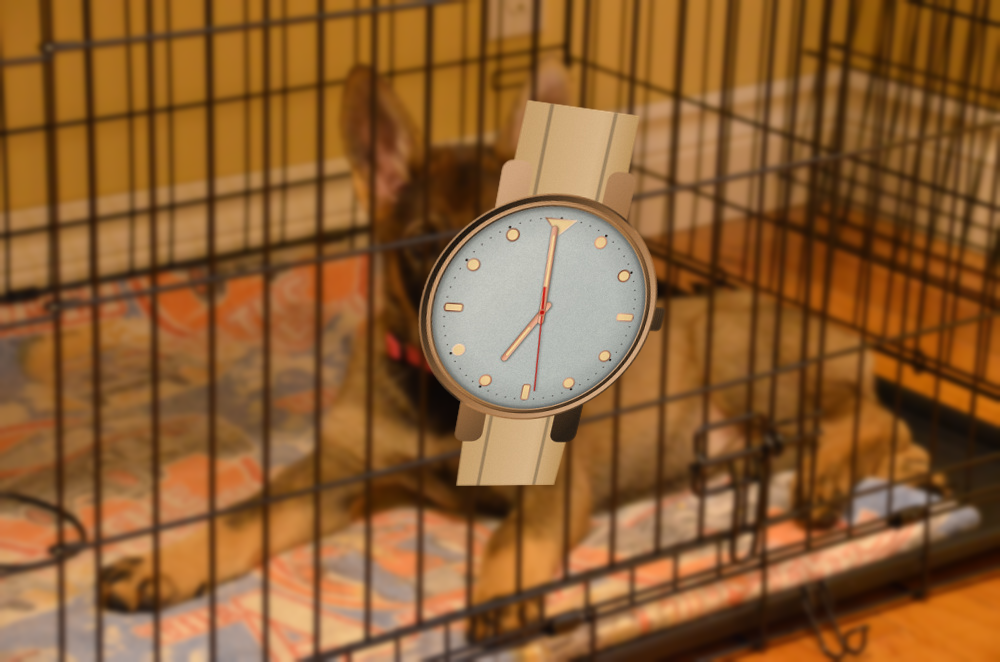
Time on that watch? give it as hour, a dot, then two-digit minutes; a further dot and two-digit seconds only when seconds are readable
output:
6.59.29
